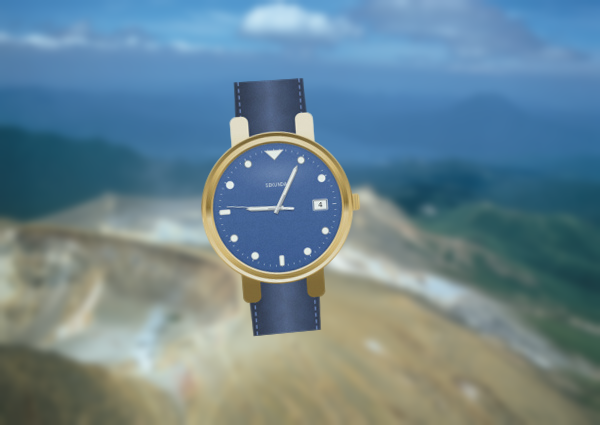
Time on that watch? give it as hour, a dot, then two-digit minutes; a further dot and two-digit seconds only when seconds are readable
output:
9.04.46
